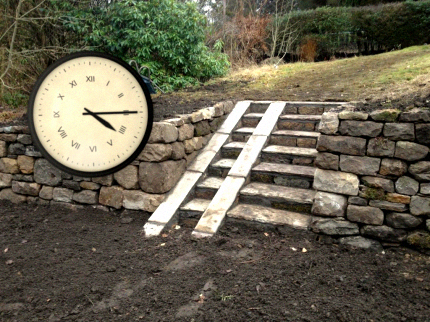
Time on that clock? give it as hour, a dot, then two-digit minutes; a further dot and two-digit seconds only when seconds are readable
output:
4.15
